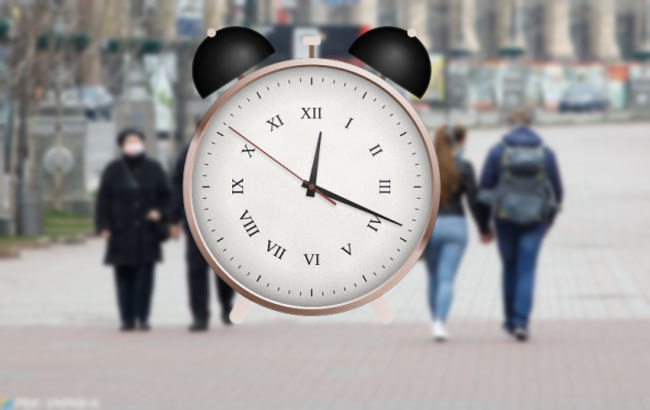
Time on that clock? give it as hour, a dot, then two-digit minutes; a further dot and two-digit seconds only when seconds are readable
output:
12.18.51
